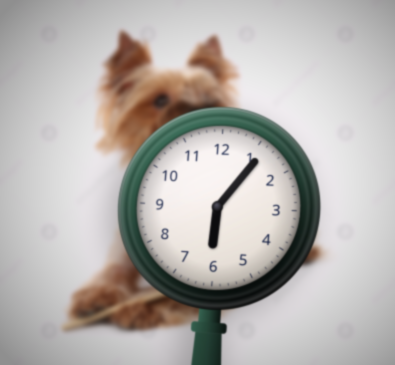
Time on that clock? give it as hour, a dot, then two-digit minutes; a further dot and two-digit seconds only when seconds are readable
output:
6.06
